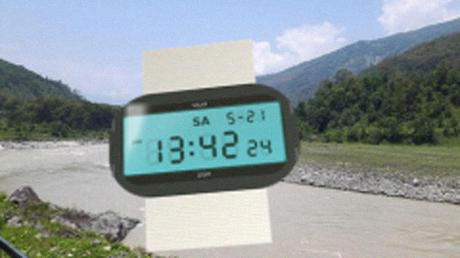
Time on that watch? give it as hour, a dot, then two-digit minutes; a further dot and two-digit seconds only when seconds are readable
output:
13.42.24
